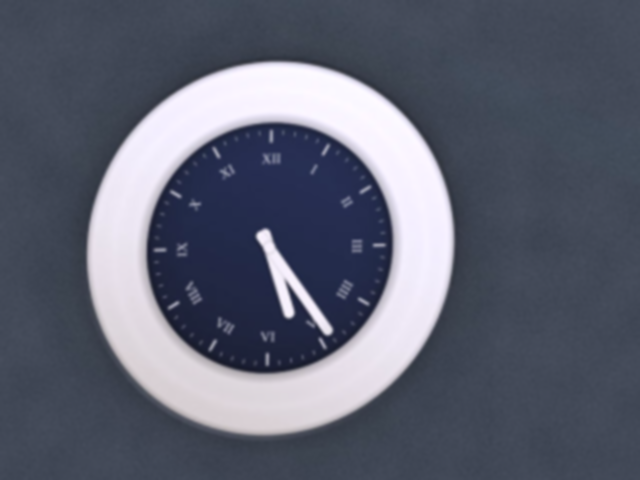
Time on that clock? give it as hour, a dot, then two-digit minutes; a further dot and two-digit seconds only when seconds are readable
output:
5.24
